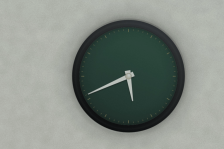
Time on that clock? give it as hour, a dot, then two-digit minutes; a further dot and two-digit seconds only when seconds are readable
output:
5.41
